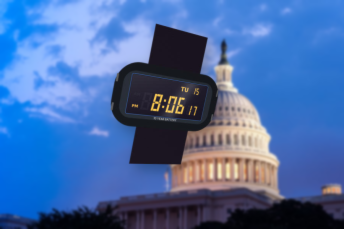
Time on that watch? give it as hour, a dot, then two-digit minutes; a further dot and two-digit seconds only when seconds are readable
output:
8.06.17
